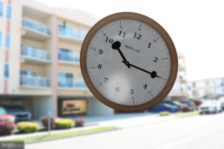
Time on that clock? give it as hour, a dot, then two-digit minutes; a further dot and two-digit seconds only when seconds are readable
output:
10.15
